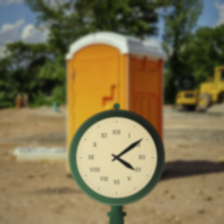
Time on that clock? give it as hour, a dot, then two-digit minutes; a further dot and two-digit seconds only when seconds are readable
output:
4.09
